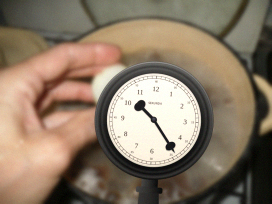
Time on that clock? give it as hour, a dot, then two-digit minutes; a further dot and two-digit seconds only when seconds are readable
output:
10.24
